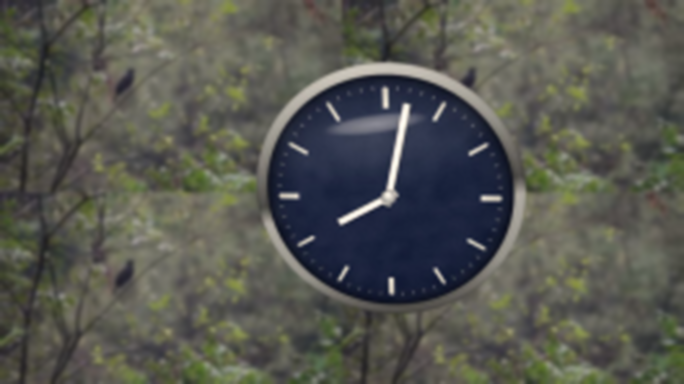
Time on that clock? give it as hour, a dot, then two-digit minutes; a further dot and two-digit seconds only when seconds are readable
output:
8.02
